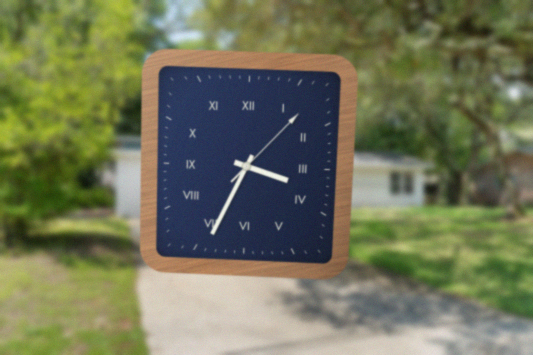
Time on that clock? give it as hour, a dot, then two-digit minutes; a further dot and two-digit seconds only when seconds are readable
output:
3.34.07
